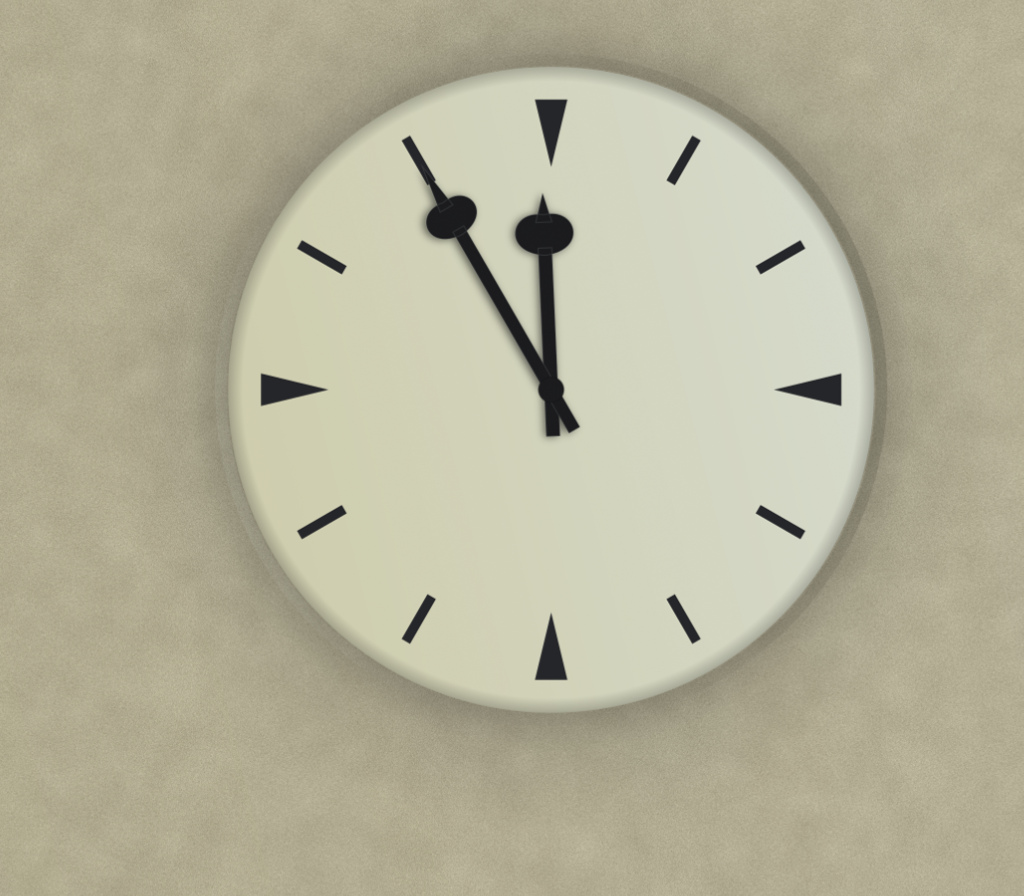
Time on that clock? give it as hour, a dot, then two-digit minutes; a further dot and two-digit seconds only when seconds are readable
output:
11.55
